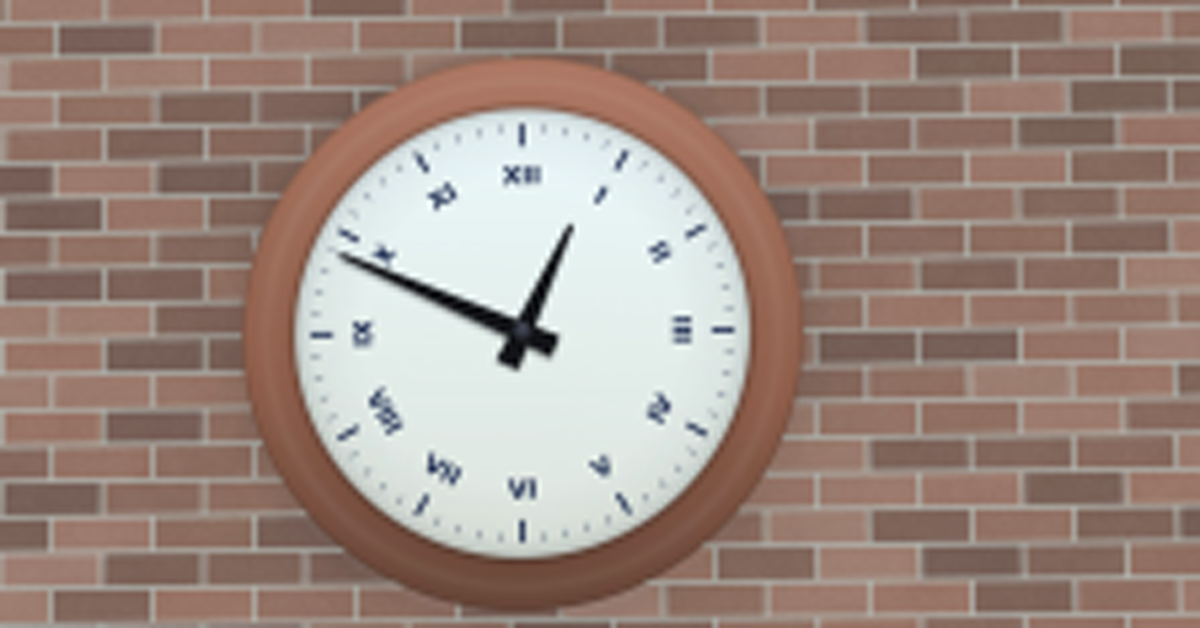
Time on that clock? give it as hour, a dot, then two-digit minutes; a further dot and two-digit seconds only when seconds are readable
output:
12.49
